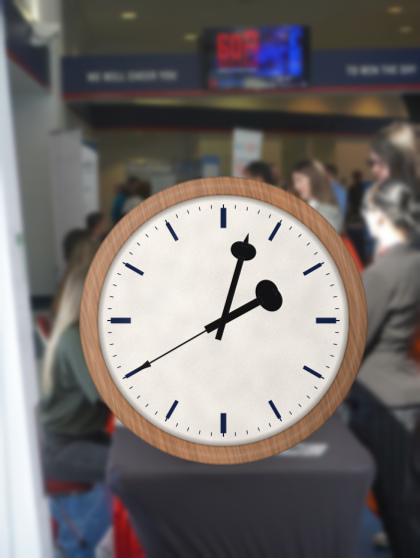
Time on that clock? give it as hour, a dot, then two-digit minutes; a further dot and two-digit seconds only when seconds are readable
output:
2.02.40
